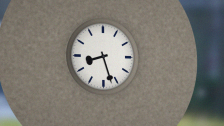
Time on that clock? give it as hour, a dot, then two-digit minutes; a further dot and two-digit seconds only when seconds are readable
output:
8.27
